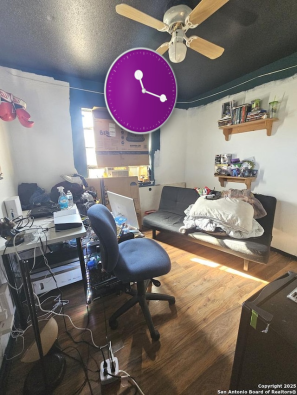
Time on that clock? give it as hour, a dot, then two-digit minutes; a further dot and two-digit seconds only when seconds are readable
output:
11.18
